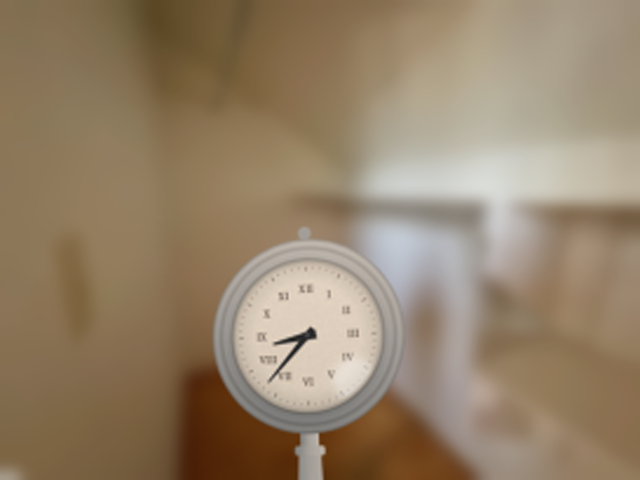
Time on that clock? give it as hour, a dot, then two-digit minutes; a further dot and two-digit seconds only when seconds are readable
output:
8.37
